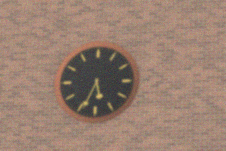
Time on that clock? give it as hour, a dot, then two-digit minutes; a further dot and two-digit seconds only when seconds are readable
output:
5.34
